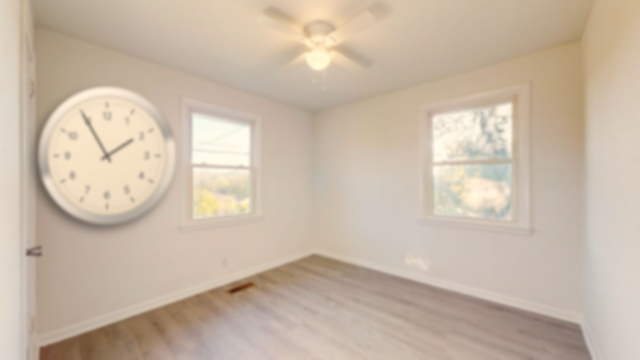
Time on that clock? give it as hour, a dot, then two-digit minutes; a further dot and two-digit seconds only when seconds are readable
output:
1.55
